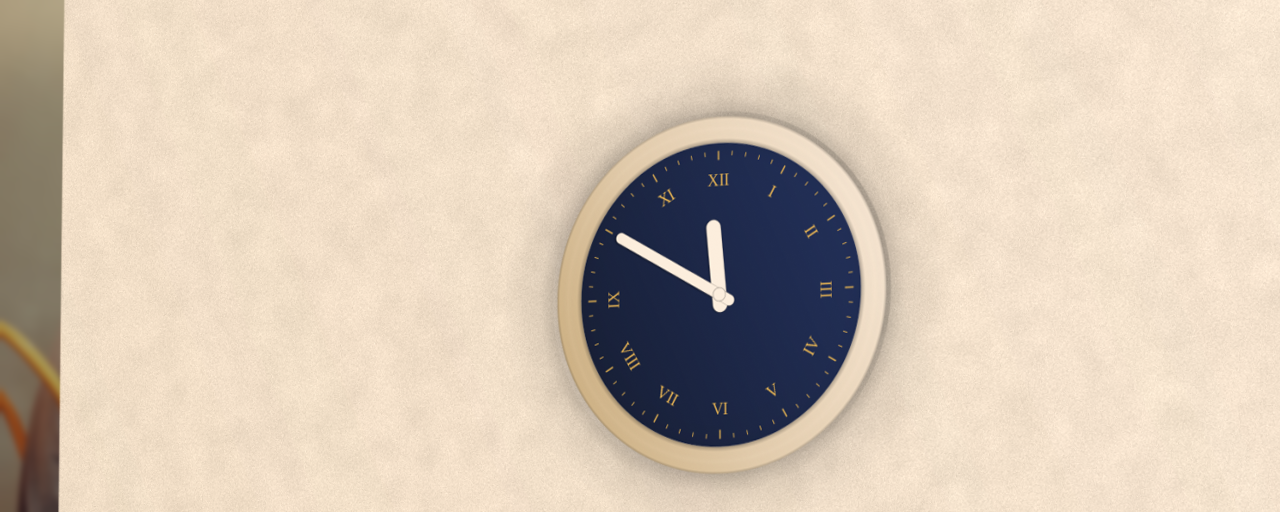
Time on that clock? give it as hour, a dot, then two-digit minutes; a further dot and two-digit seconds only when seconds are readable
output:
11.50
